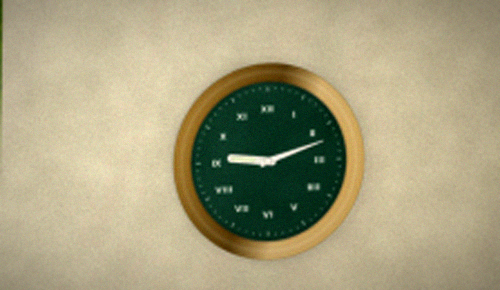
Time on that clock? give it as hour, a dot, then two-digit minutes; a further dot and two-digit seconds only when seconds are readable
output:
9.12
